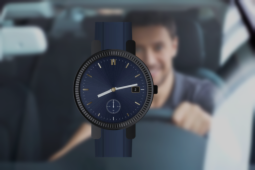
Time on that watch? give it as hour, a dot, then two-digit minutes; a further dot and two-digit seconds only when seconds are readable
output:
8.13
